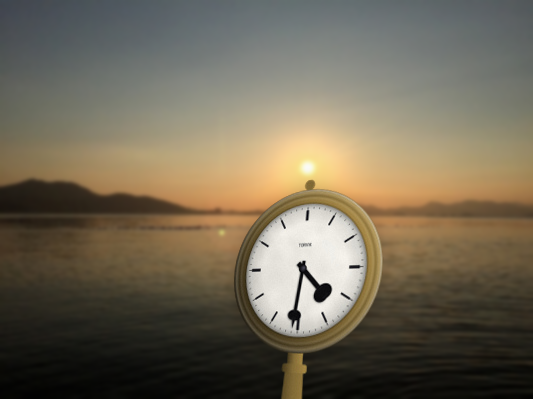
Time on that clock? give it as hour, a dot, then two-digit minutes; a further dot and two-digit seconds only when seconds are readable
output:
4.31
